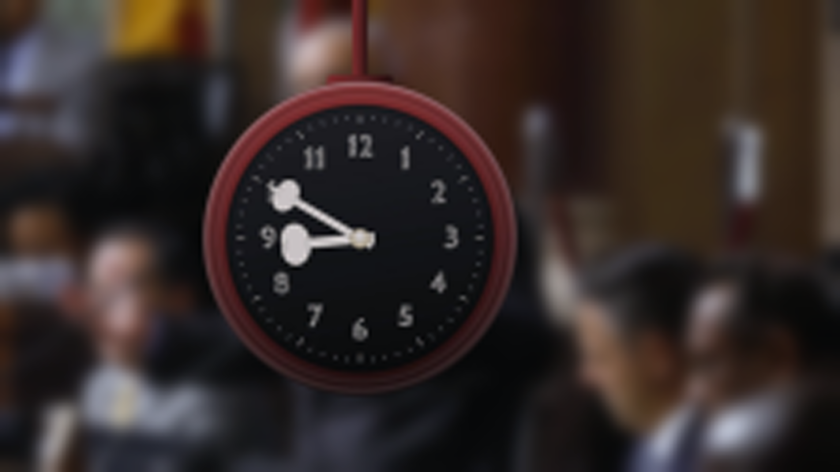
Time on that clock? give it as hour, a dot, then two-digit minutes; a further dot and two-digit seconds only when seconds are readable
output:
8.50
